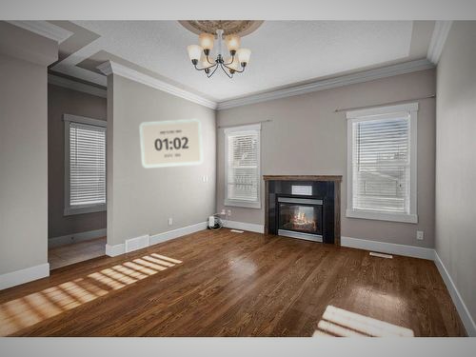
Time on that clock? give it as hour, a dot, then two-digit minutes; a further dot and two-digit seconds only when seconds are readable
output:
1.02
